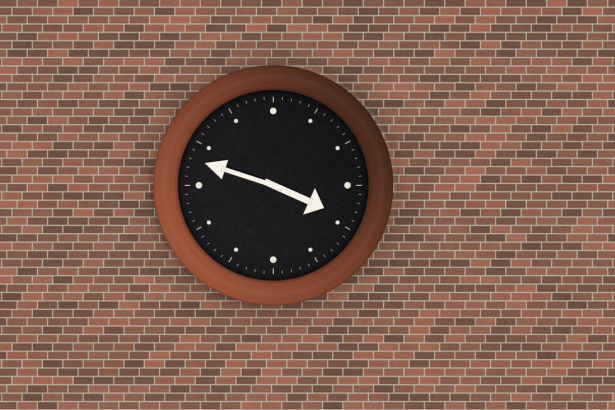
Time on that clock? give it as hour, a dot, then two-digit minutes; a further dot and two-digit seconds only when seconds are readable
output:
3.48
